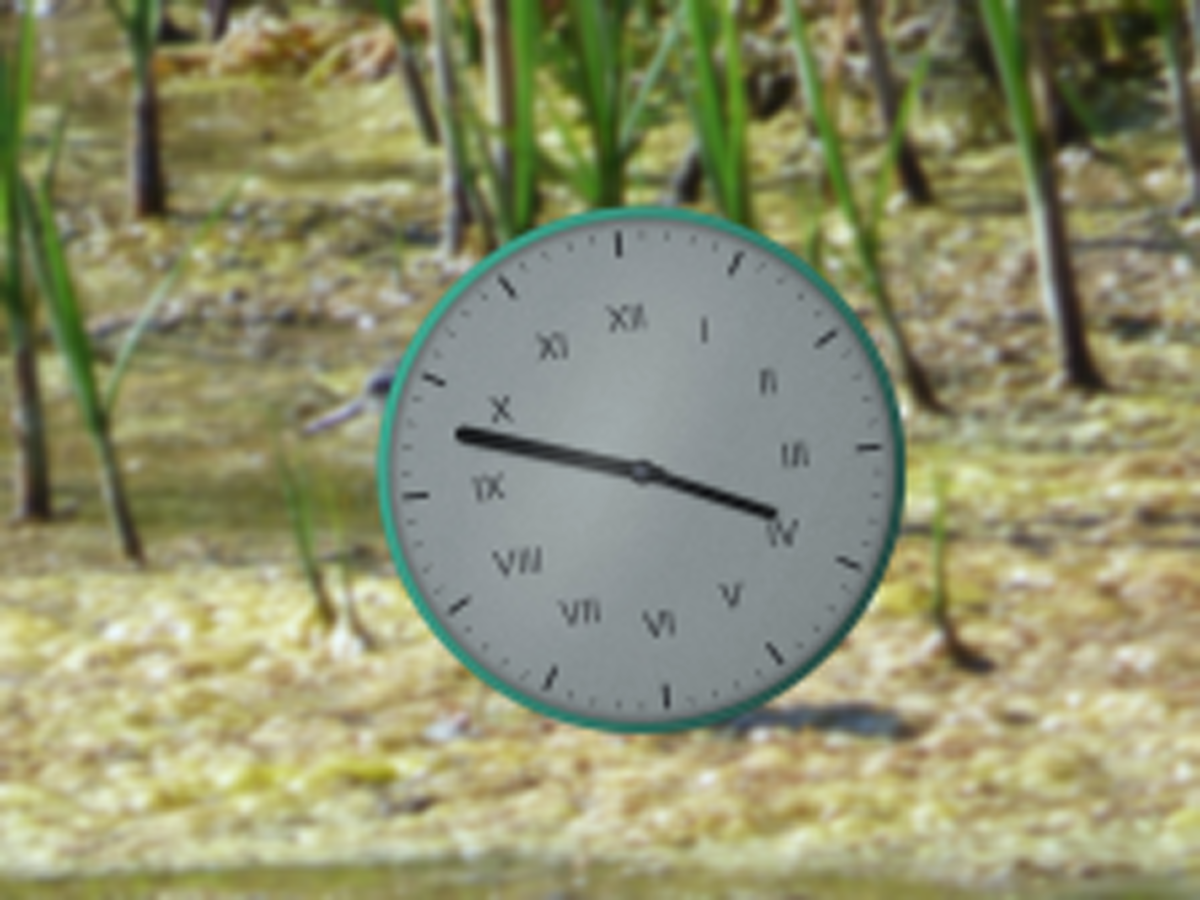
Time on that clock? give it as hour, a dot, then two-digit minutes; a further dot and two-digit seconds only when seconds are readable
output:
3.48
